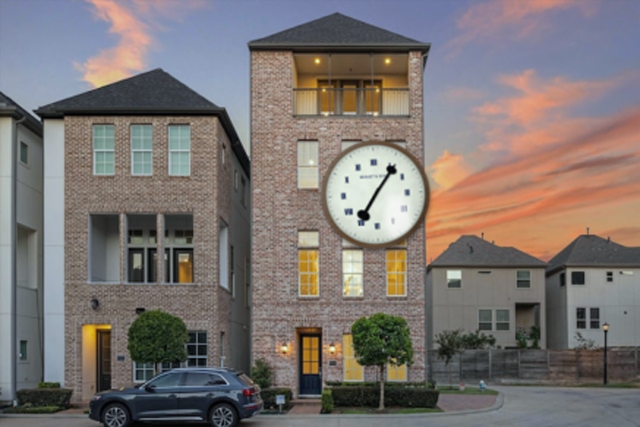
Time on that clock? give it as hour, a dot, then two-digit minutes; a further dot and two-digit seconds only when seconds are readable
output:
7.06
